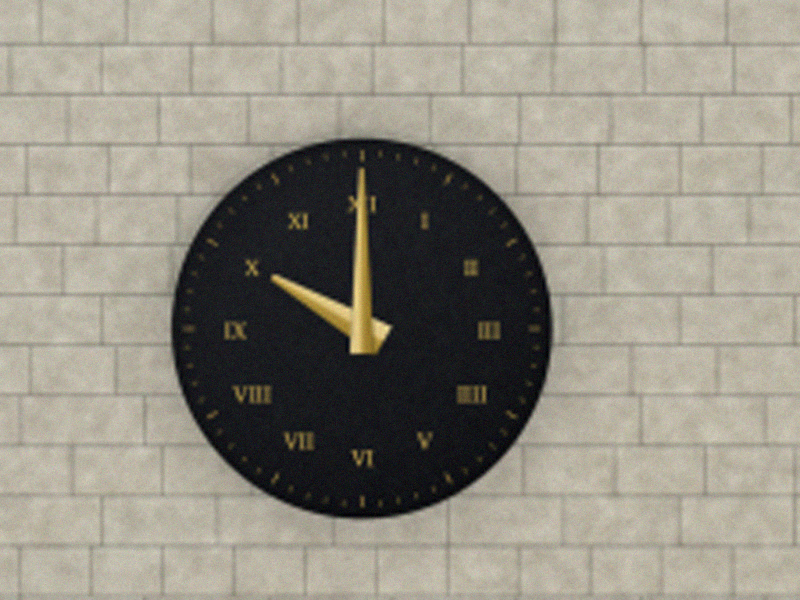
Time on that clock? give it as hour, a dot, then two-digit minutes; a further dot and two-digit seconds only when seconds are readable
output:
10.00
